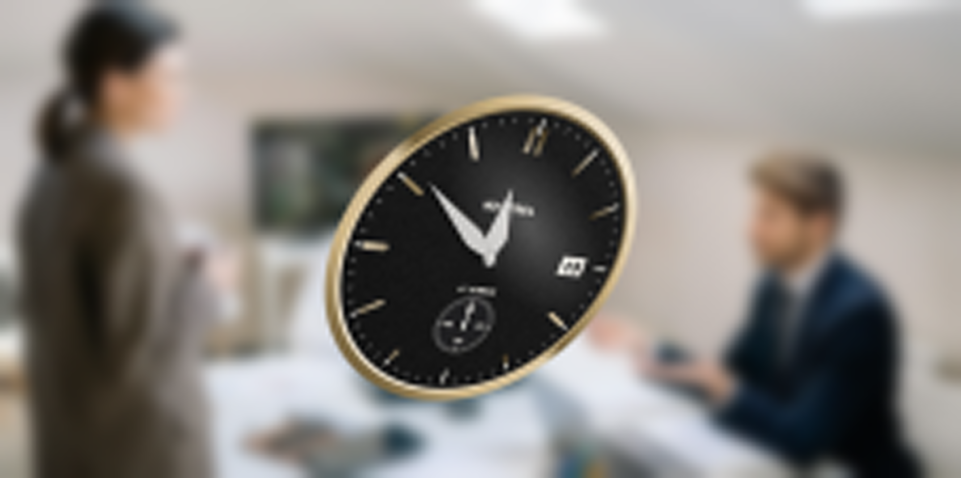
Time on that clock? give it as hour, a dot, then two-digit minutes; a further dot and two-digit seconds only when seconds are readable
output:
11.51
